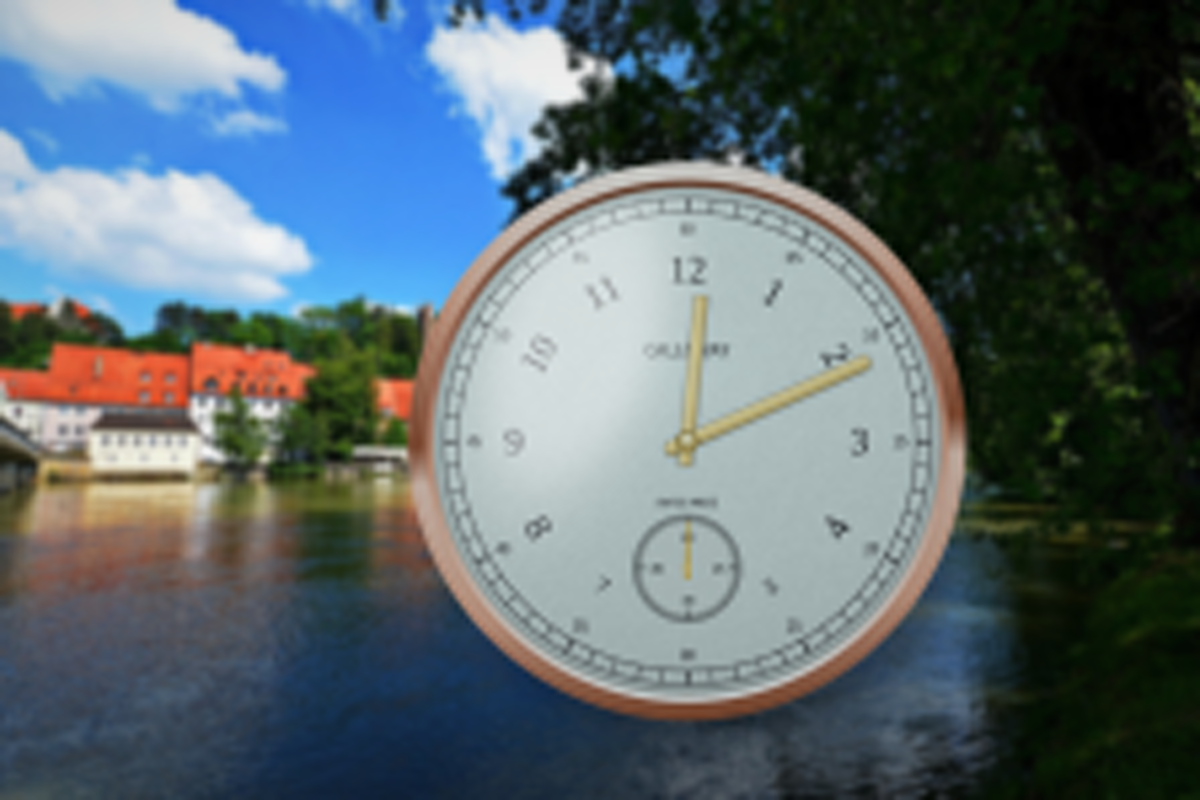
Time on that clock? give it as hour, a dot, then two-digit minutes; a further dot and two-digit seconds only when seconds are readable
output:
12.11
